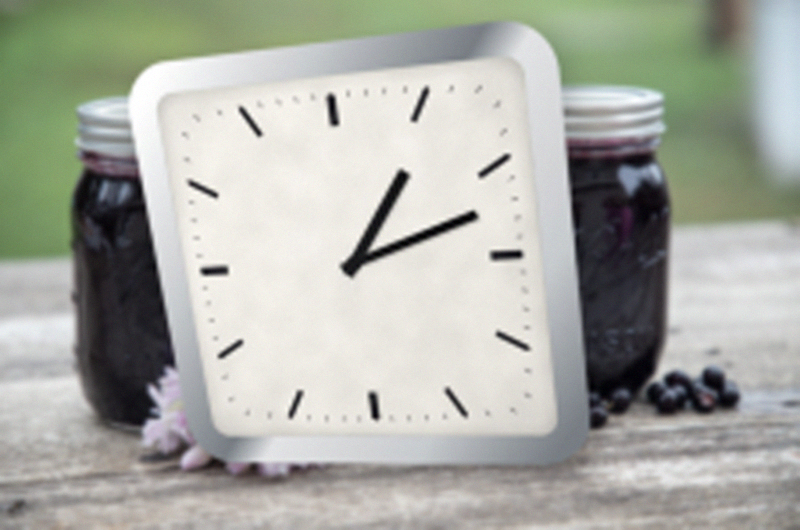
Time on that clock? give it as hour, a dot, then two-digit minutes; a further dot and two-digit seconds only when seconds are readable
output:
1.12
